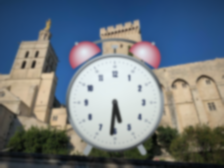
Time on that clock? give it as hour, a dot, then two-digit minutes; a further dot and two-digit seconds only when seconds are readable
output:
5.31
